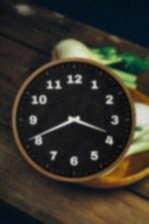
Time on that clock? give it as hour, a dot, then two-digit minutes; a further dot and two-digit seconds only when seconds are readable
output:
3.41
